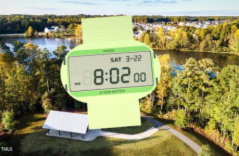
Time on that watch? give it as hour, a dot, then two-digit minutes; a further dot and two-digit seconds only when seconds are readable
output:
8.02.00
